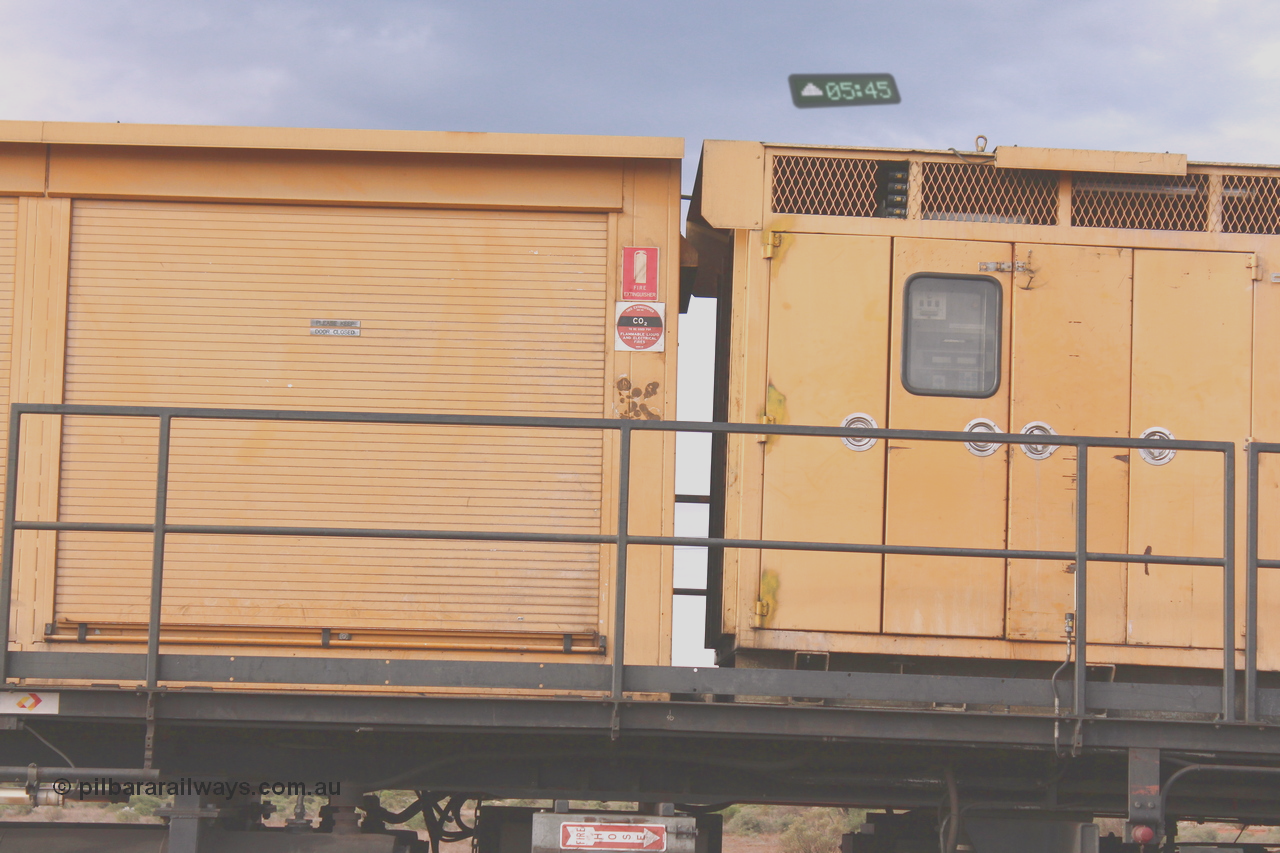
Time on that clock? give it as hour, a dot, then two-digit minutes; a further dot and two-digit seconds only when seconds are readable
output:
5.45
